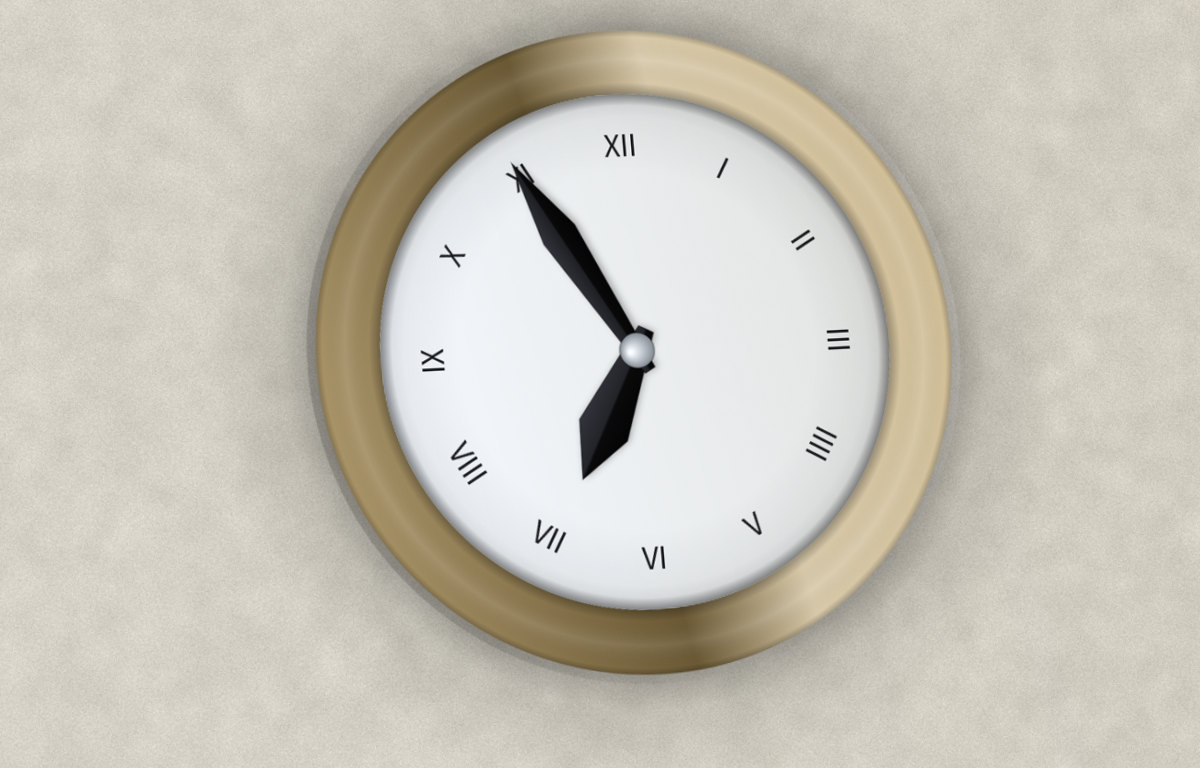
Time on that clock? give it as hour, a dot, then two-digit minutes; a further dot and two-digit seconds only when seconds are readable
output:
6.55
